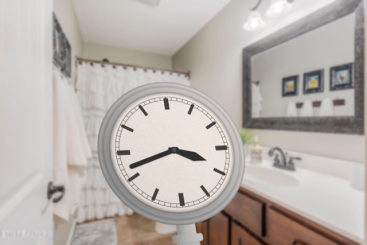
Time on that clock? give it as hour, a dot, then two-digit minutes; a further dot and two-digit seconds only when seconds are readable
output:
3.42
